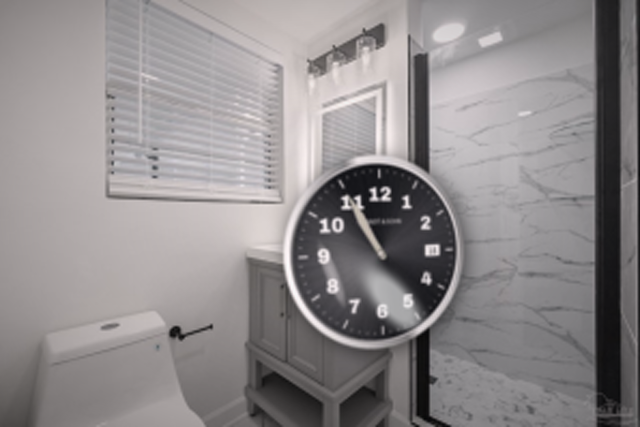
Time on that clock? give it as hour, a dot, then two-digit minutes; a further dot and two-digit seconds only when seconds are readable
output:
10.55
